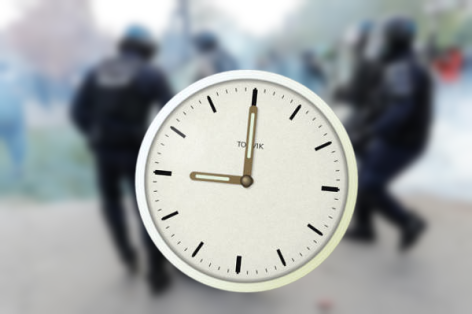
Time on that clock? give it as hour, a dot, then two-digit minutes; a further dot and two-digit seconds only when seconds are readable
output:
9.00
